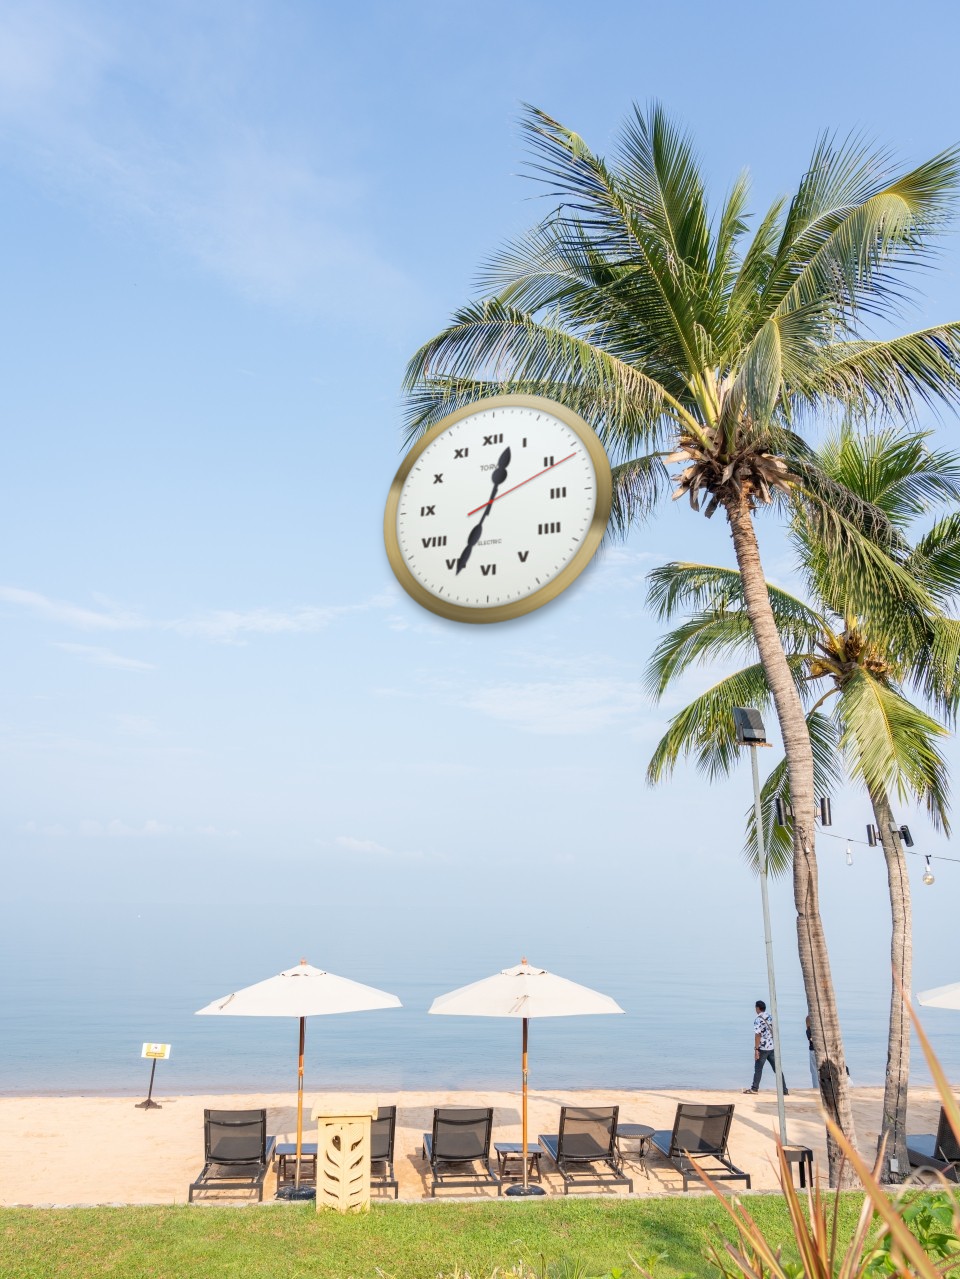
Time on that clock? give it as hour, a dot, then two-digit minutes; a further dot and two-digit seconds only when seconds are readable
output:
12.34.11
